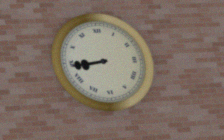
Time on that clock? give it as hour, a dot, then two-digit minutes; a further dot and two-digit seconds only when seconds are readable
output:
8.44
